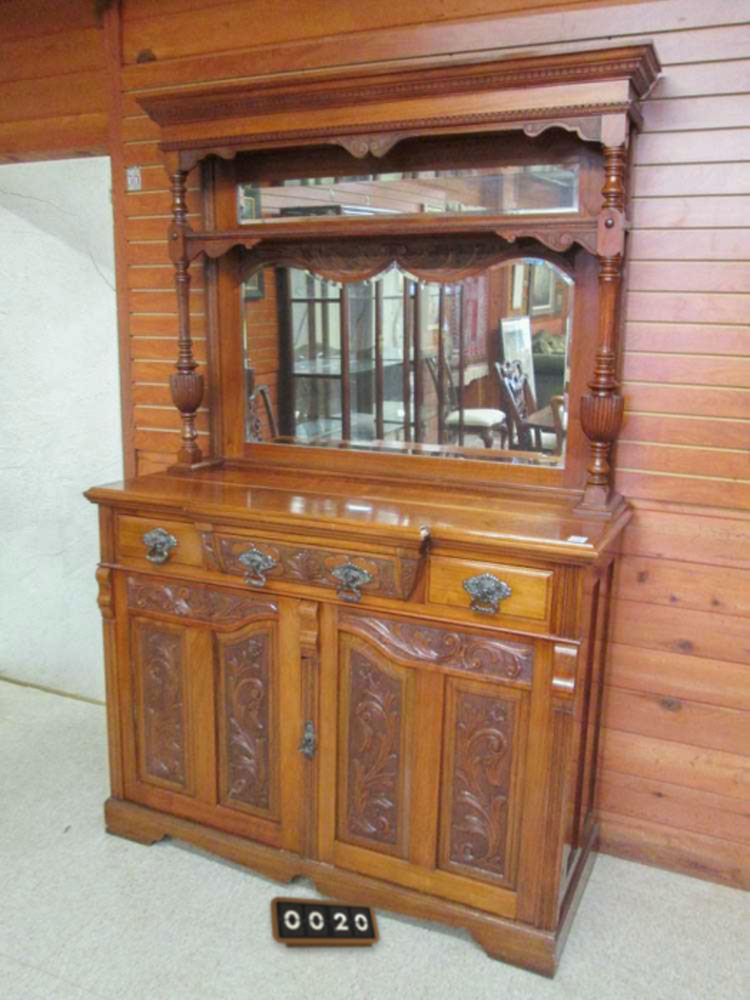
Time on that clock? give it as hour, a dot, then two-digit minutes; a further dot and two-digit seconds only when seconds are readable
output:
0.20
